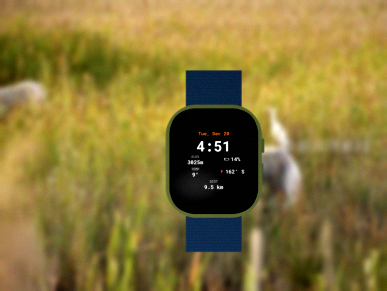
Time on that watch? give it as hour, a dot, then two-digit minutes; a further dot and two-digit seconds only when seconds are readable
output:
4.51
